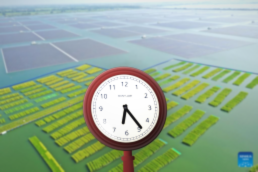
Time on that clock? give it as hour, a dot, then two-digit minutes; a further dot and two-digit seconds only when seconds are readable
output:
6.24
